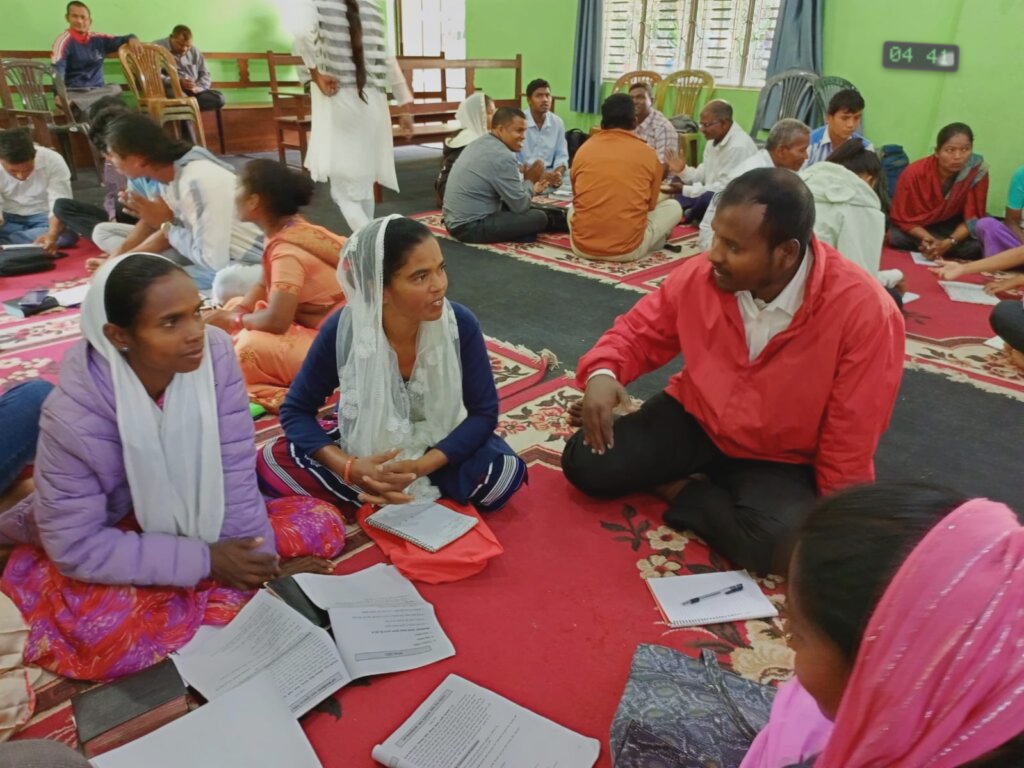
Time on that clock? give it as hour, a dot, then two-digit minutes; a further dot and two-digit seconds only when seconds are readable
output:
4.41
